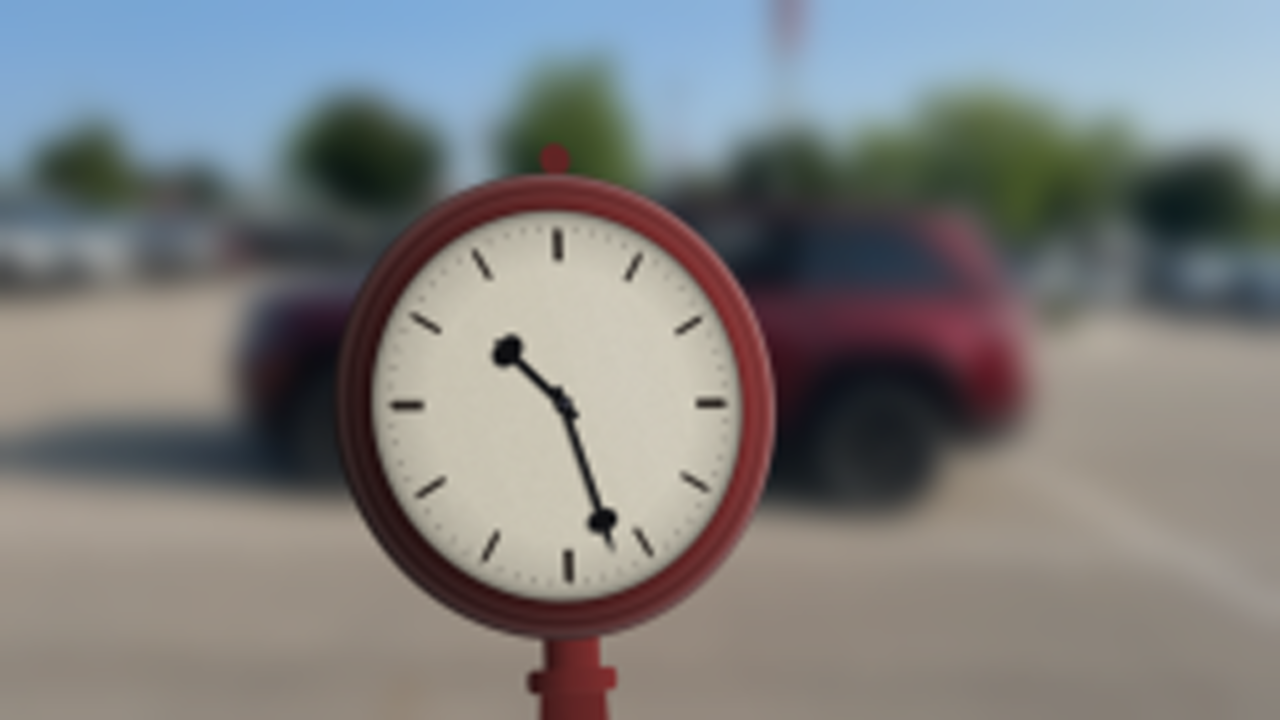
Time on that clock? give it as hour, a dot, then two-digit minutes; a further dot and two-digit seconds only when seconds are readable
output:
10.27
